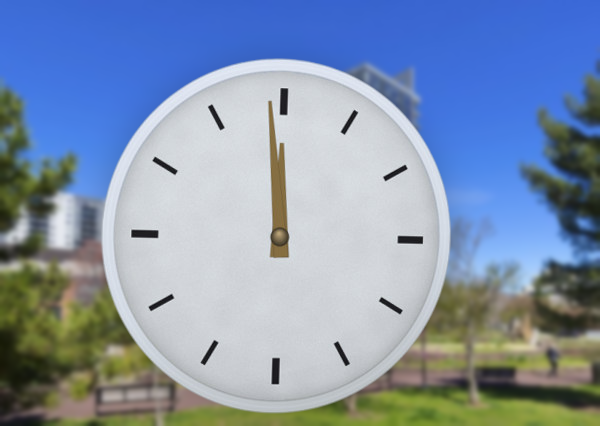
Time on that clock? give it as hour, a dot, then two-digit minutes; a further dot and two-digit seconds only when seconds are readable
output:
11.59
